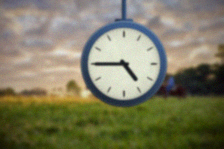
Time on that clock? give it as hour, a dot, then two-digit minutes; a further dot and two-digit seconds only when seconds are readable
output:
4.45
